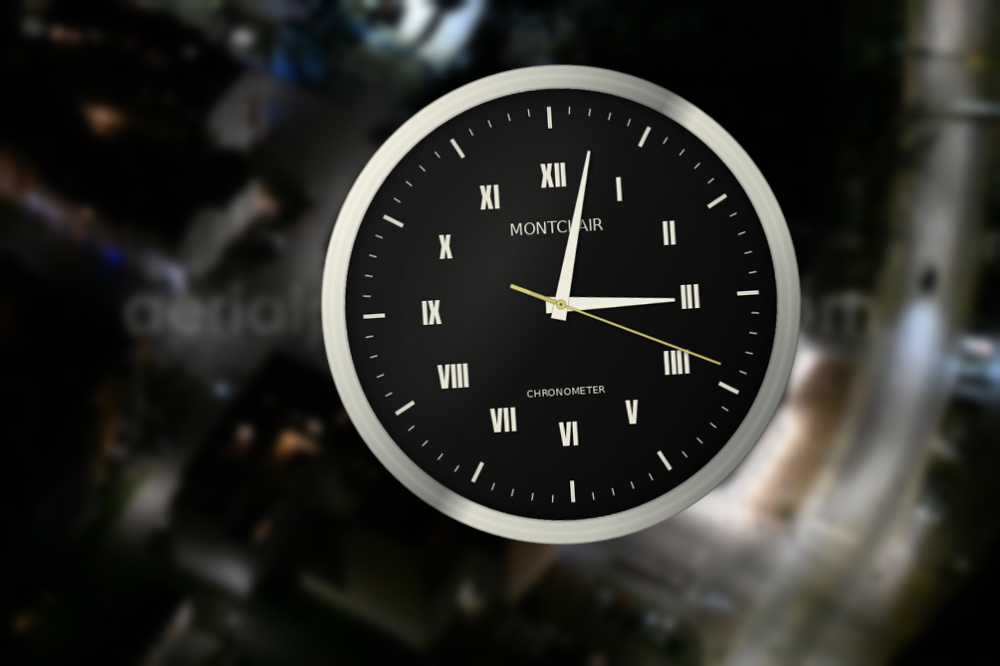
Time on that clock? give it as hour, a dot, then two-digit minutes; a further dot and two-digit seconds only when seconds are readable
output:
3.02.19
